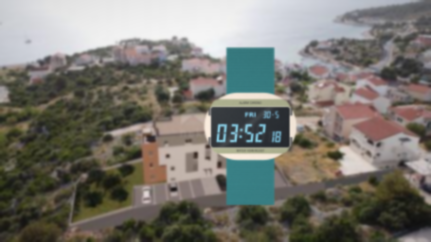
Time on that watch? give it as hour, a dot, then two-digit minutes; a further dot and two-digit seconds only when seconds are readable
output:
3.52.18
